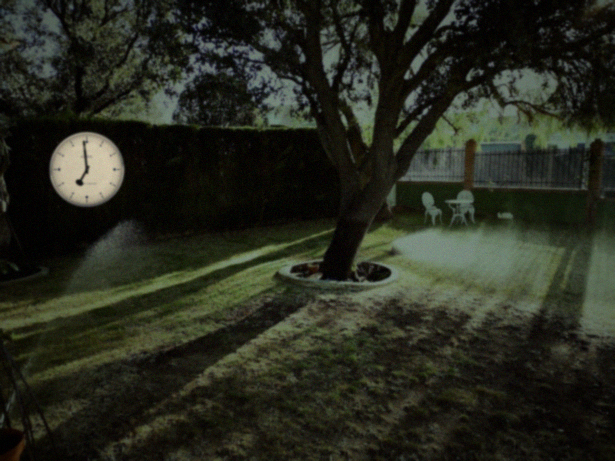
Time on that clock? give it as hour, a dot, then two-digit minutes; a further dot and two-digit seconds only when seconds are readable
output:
6.59
